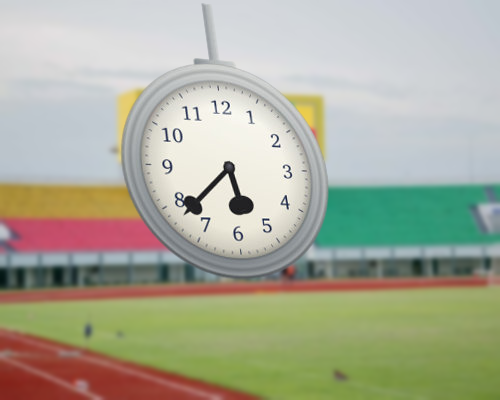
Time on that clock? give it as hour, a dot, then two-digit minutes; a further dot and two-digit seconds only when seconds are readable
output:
5.38
